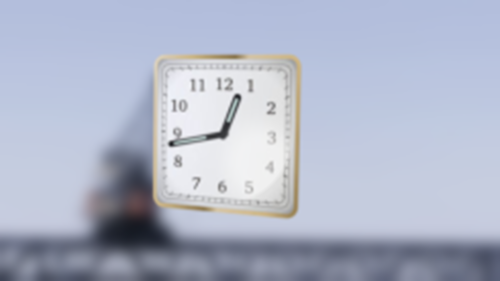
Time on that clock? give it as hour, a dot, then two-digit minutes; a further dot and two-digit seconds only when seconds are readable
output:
12.43
